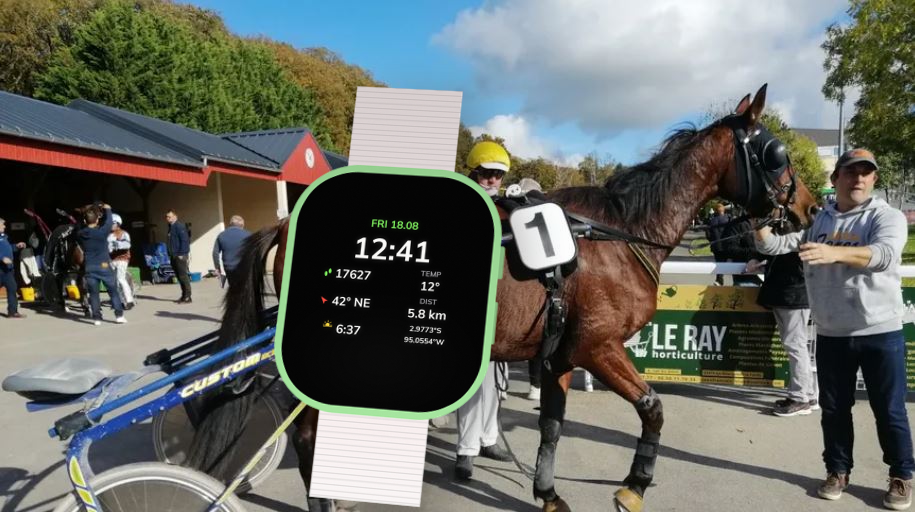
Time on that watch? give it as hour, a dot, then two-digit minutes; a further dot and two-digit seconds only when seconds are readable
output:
12.41
